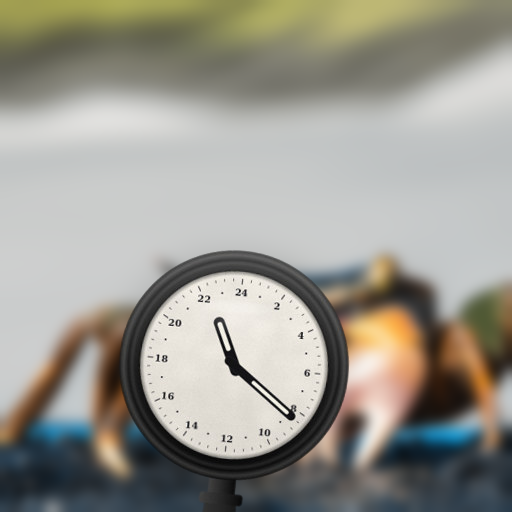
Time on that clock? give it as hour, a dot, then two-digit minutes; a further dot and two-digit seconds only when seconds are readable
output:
22.21
